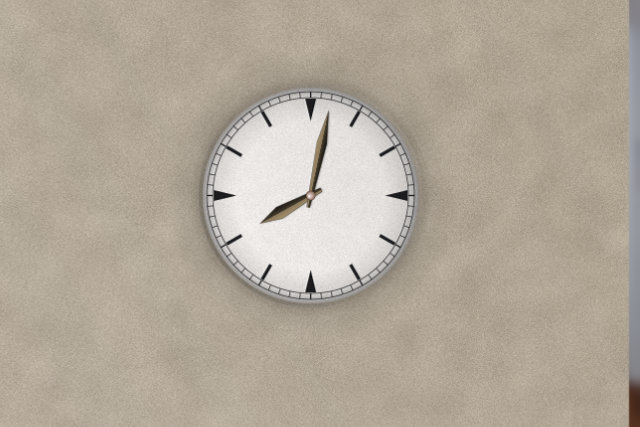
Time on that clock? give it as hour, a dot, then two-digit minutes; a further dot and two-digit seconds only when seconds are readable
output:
8.02
